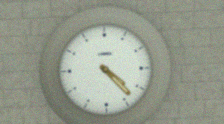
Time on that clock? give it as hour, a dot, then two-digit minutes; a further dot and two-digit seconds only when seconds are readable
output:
4.23
